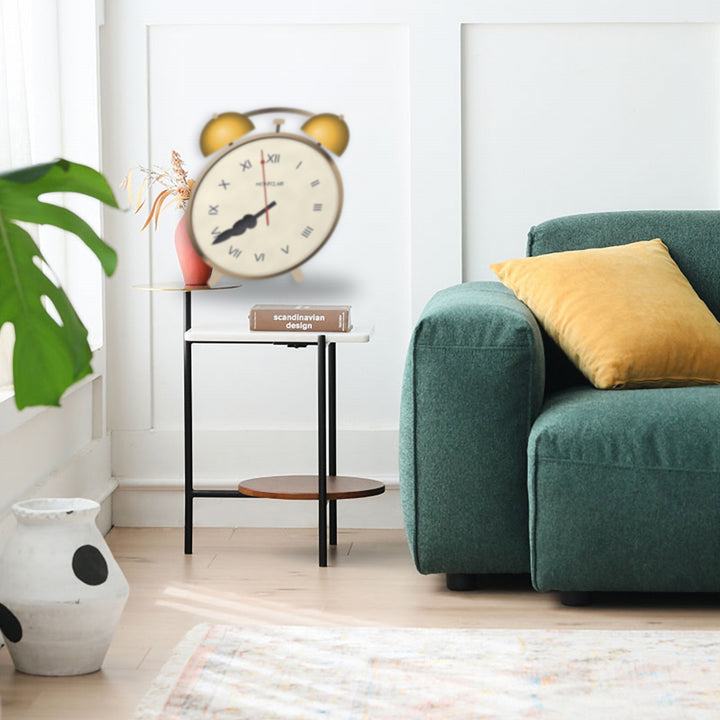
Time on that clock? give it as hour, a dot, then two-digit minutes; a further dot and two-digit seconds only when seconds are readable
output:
7.38.58
